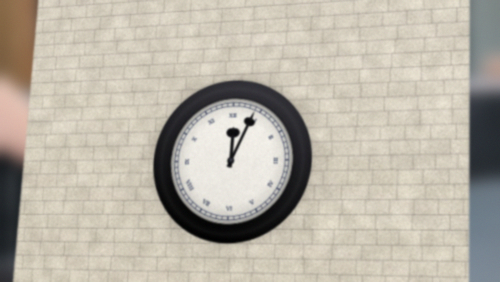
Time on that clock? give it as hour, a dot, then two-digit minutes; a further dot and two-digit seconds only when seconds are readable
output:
12.04
